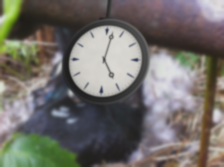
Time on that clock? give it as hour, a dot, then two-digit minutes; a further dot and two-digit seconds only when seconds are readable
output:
5.02
